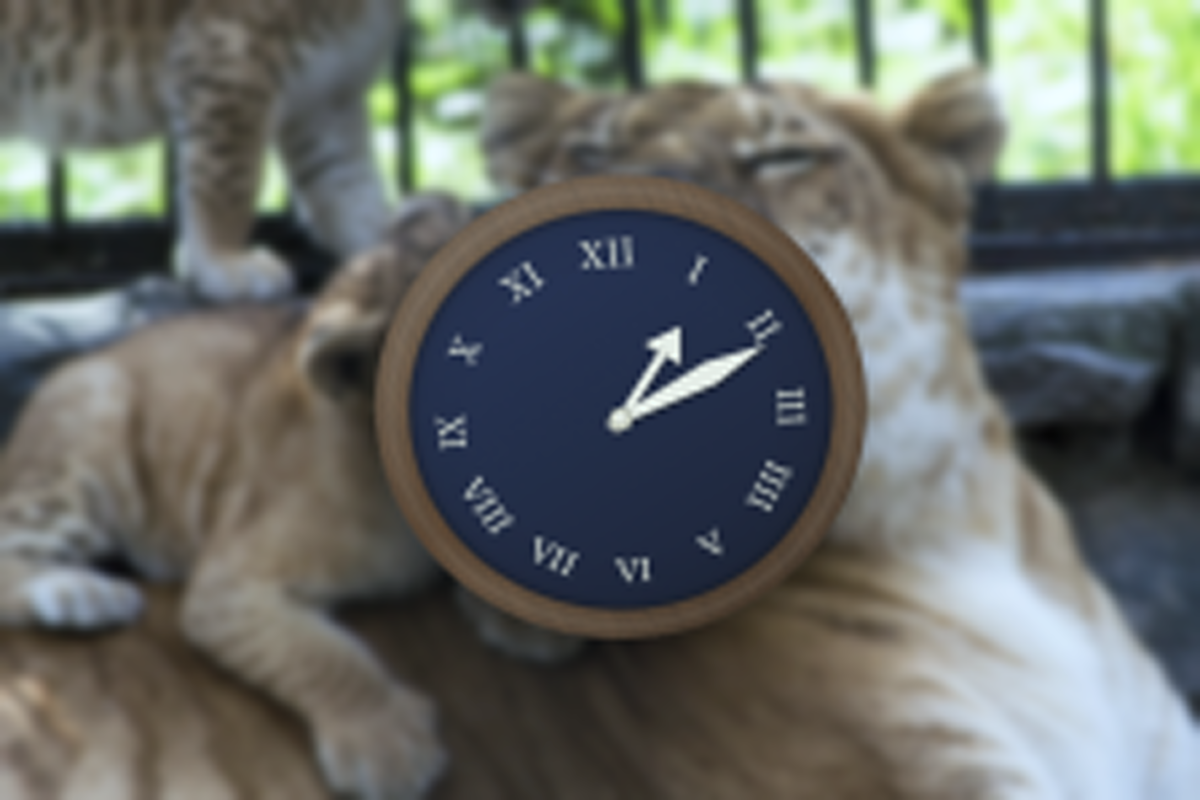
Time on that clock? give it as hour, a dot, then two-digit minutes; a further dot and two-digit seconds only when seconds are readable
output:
1.11
